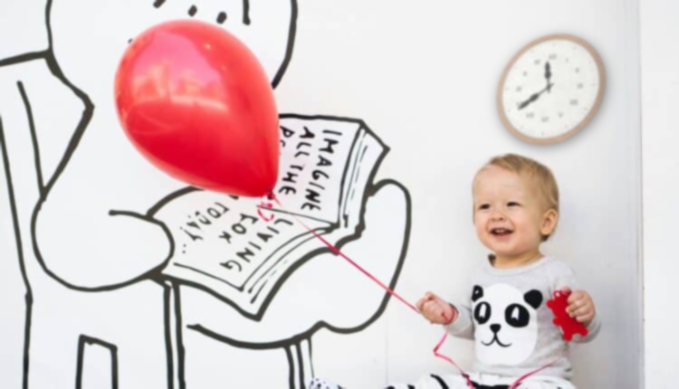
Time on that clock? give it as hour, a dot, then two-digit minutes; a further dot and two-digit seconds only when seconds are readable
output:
11.39
